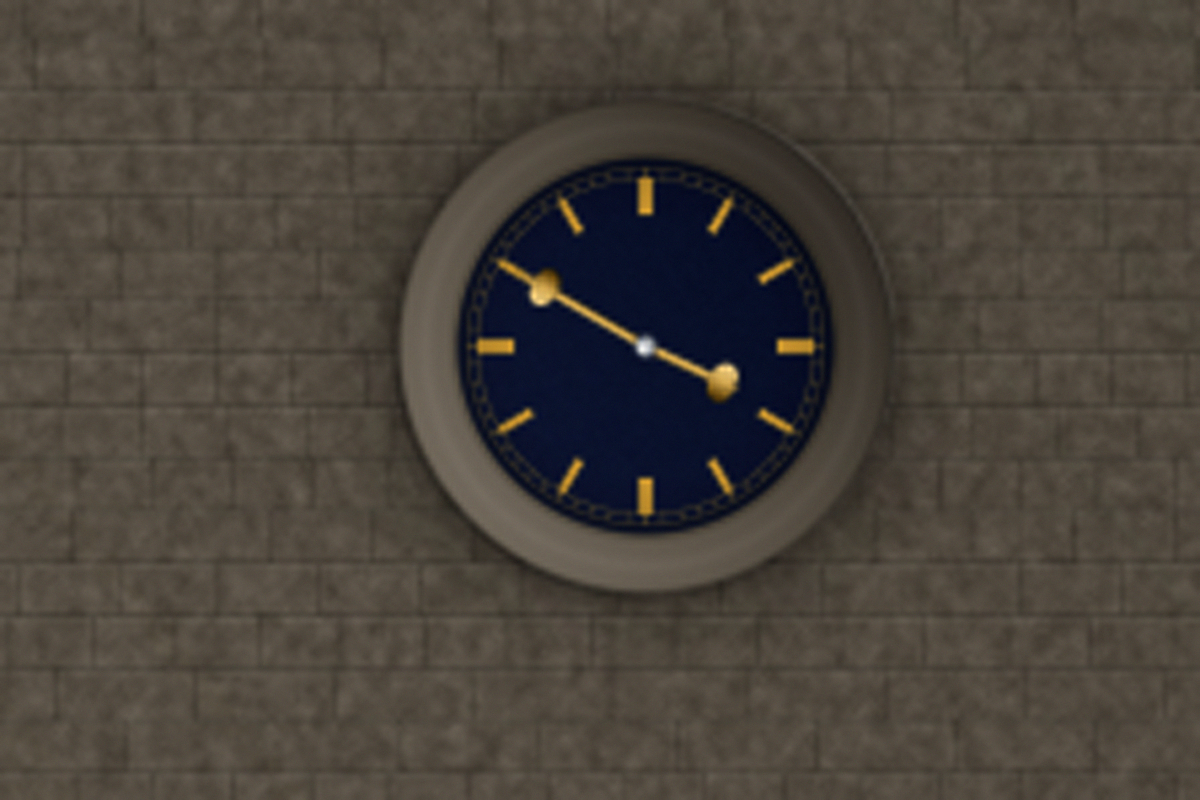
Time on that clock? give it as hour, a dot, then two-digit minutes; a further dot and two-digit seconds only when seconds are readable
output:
3.50
